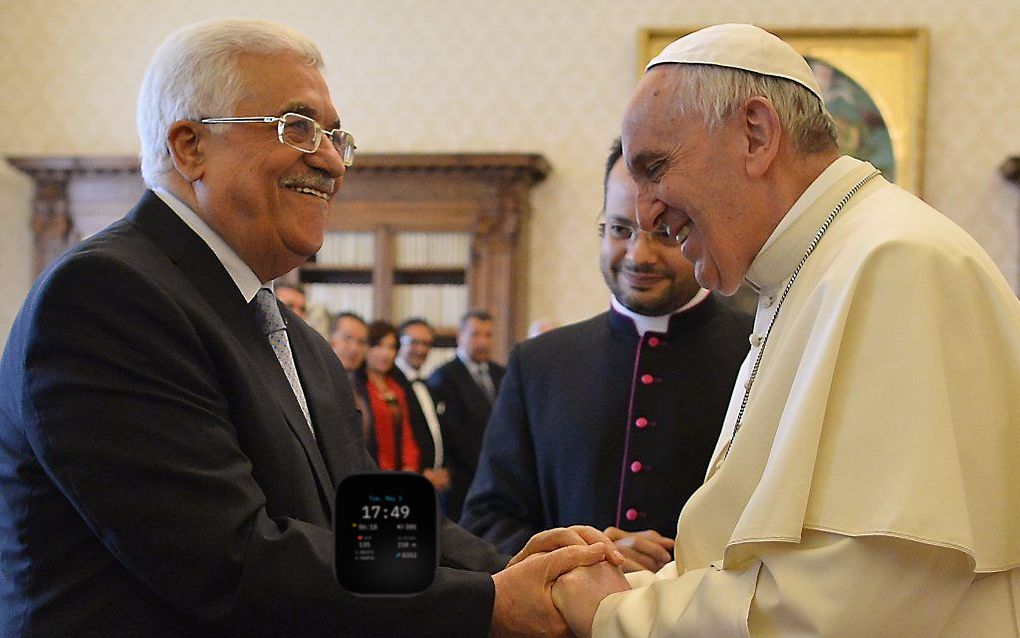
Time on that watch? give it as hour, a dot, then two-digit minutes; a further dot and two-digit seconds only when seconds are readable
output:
17.49
